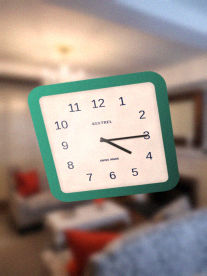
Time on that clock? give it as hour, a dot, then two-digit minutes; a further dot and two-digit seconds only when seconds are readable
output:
4.15
